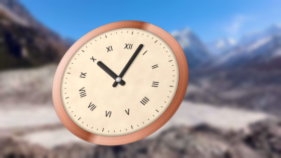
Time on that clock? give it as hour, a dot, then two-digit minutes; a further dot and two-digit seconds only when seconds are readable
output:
10.03
